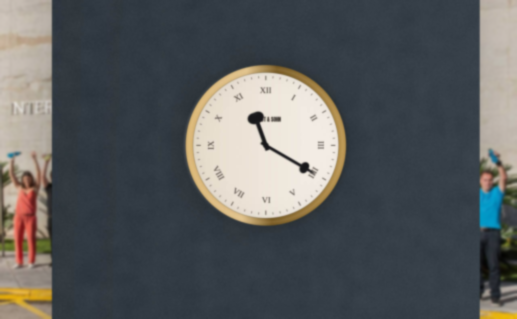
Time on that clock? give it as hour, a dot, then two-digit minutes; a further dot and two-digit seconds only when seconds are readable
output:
11.20
